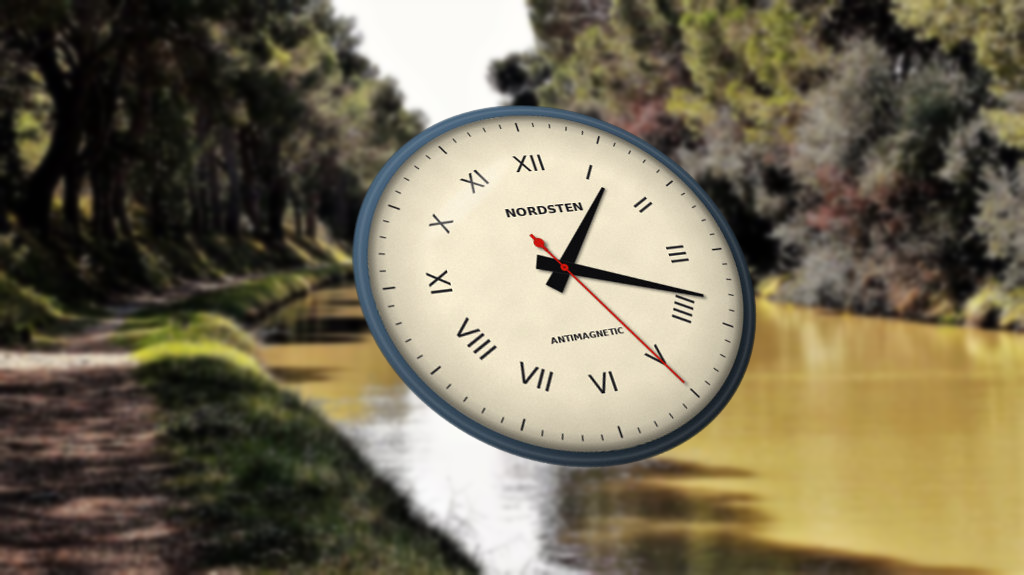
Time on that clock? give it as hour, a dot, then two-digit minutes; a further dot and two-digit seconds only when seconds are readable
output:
1.18.25
